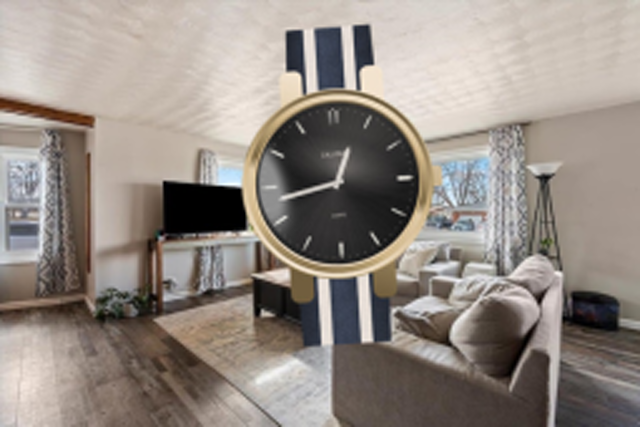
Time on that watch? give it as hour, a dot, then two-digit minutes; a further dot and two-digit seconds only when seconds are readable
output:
12.43
